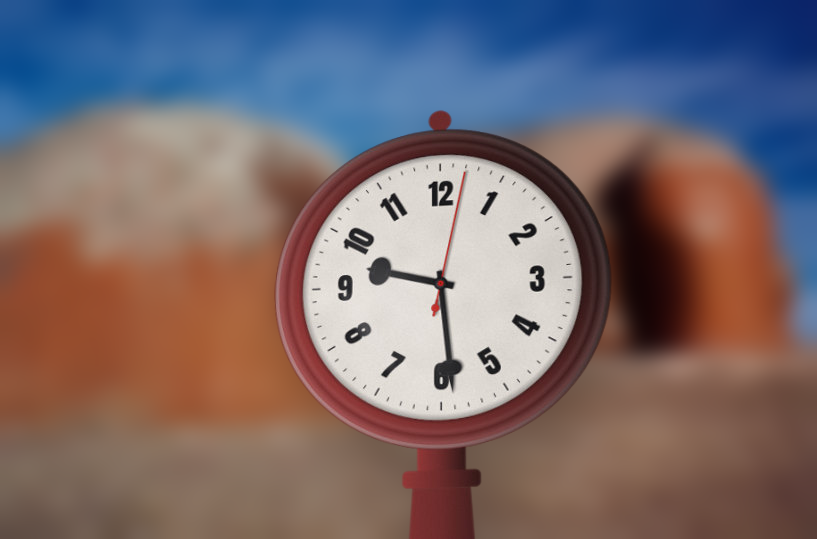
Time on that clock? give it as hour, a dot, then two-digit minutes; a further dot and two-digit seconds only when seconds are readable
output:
9.29.02
